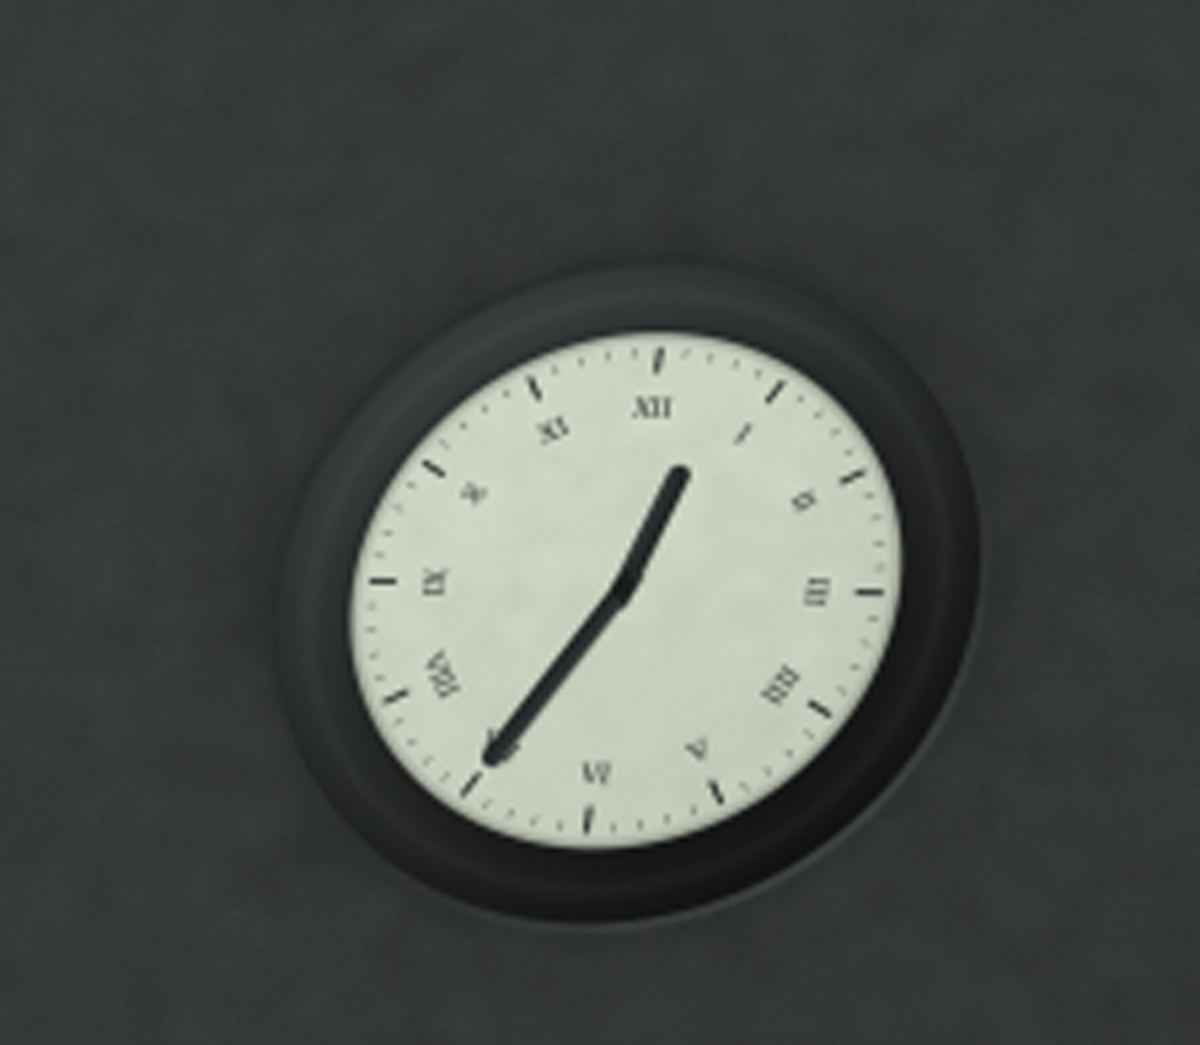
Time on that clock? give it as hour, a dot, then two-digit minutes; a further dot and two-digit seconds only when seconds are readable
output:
12.35
